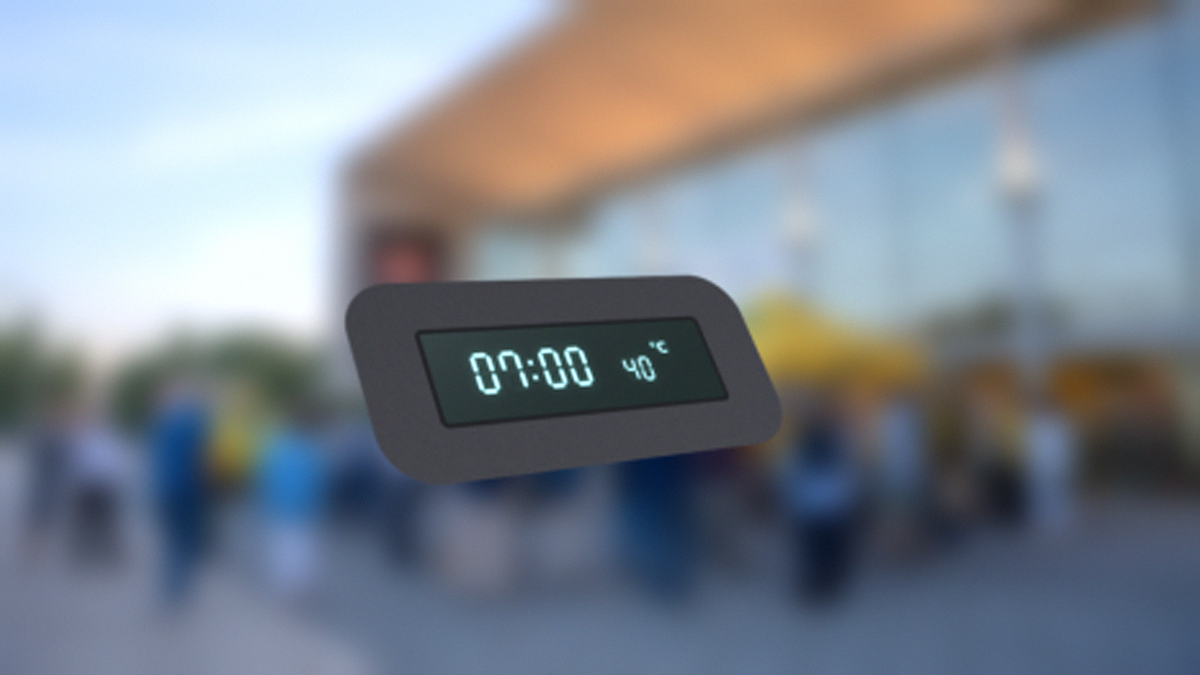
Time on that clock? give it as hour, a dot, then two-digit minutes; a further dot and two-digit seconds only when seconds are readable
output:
7.00
